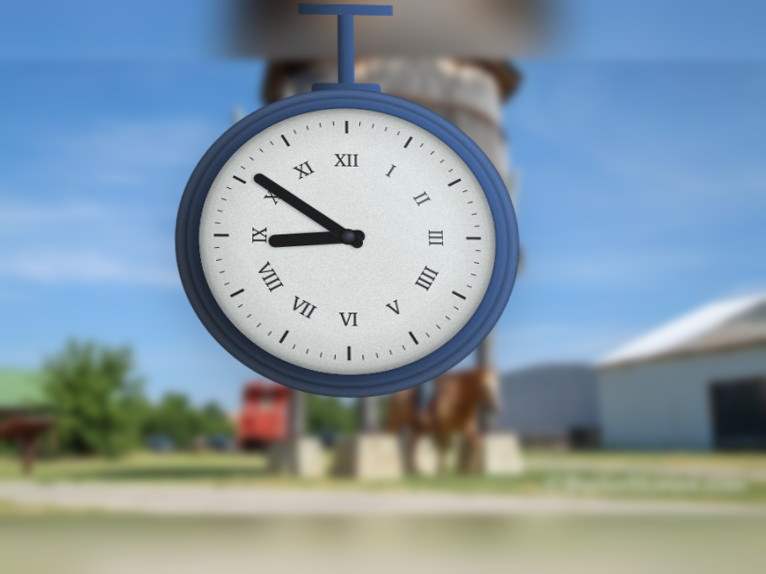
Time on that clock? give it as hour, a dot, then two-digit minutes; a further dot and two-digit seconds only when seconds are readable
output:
8.51
